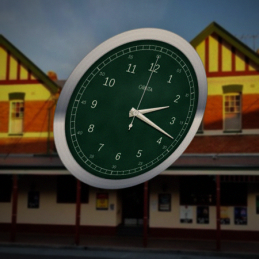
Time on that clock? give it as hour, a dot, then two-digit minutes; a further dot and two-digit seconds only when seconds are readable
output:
2.18.00
